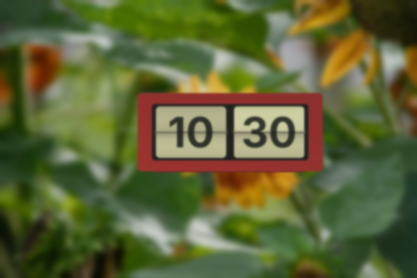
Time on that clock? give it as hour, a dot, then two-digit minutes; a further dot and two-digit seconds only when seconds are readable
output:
10.30
